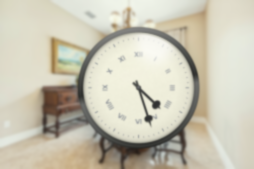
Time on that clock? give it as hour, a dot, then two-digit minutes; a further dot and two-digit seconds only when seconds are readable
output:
4.27
